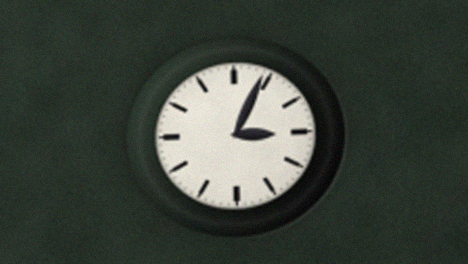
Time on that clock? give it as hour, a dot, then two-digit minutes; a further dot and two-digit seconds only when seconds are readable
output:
3.04
